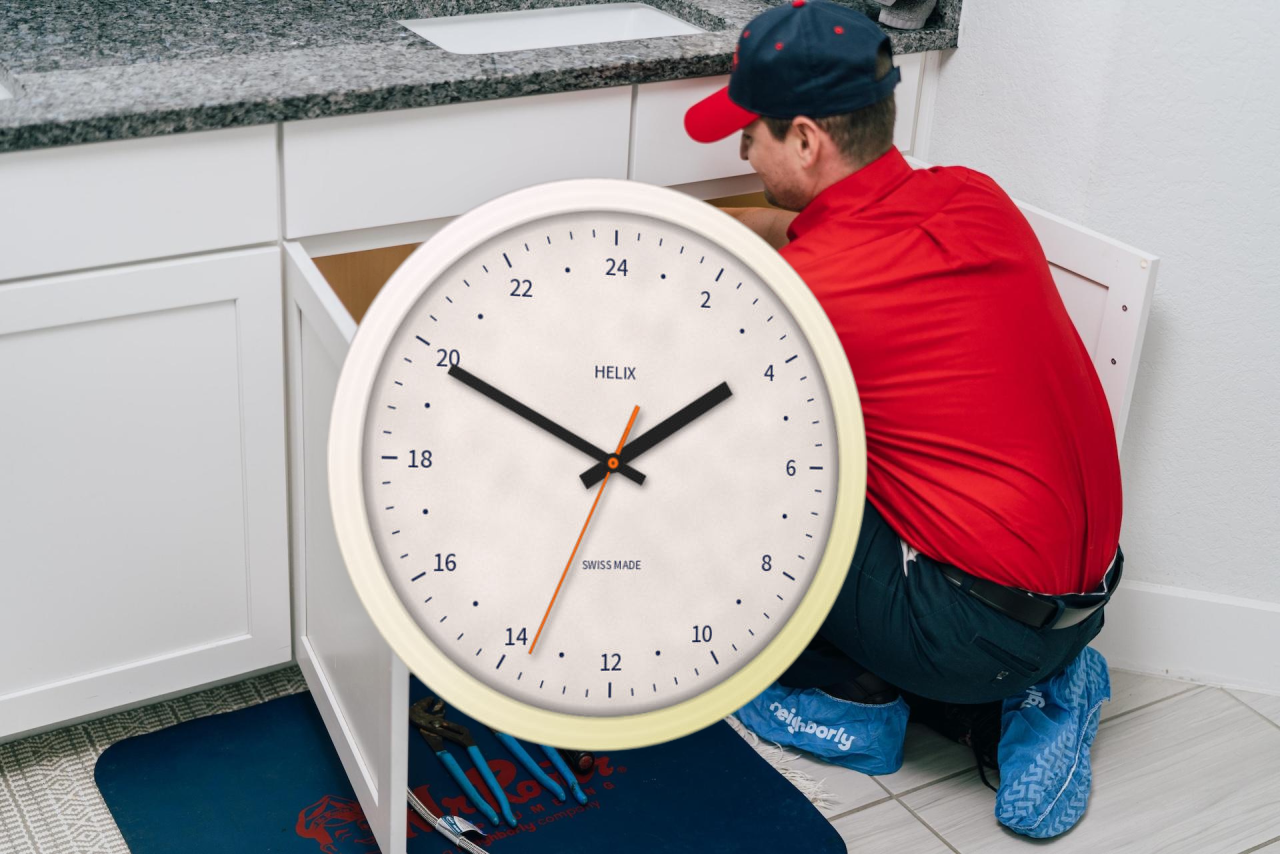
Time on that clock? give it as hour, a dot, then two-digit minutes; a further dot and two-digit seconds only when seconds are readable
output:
3.49.34
